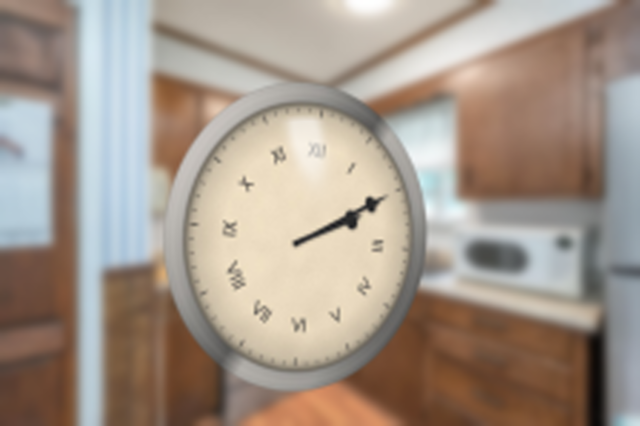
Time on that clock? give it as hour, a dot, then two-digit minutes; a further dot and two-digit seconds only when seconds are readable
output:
2.10
